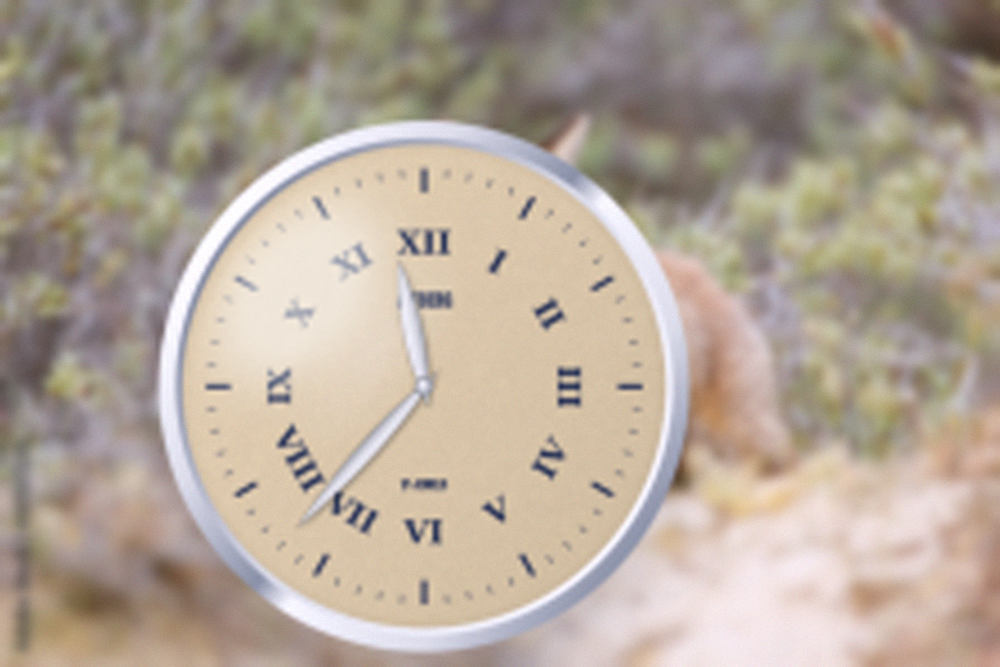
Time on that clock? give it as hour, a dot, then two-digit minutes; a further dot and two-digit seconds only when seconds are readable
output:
11.37
